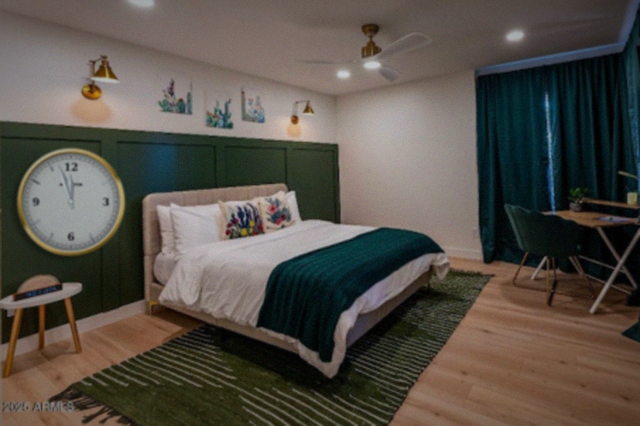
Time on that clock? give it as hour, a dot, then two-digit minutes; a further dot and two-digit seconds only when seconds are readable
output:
11.57
